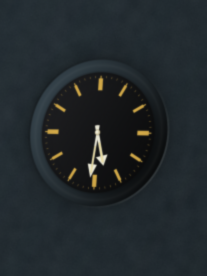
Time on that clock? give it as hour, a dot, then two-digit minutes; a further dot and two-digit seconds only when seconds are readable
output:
5.31
